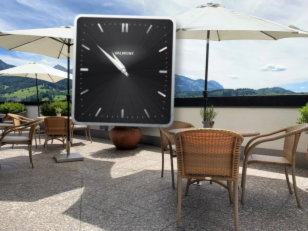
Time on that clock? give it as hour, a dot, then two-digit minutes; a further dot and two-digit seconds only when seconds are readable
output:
10.52
